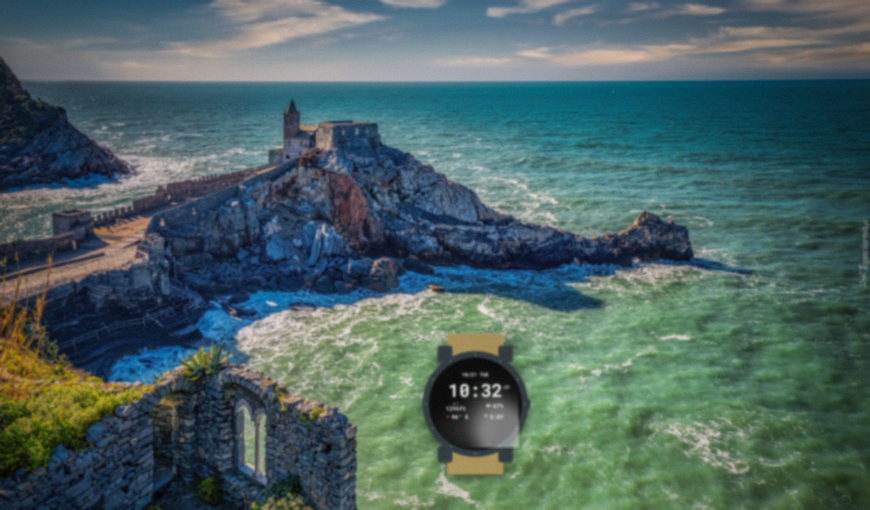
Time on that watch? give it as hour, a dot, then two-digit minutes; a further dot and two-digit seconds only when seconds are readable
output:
10.32
